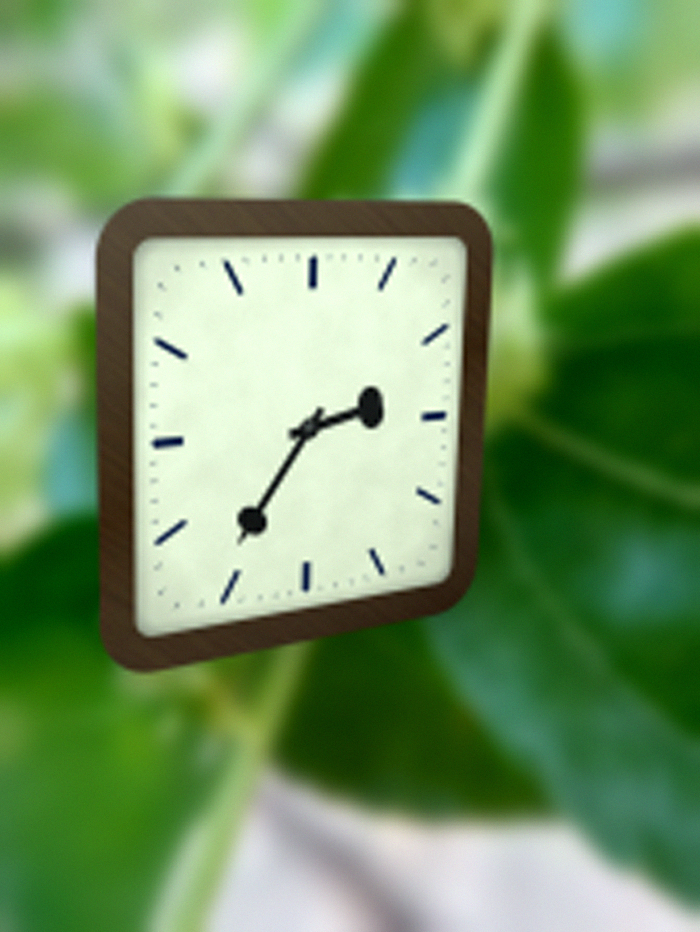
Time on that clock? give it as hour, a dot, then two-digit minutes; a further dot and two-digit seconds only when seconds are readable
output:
2.36
